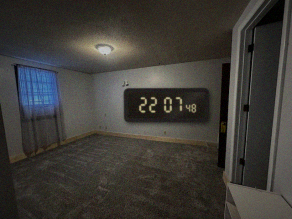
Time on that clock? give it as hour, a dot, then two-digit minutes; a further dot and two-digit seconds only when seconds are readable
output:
22.07.48
